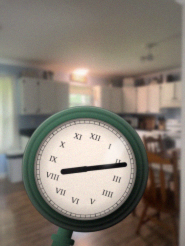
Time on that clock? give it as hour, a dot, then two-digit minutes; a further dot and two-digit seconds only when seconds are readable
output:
8.11
